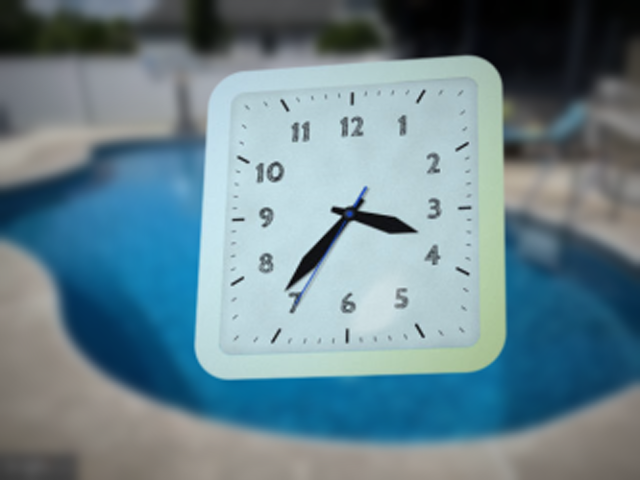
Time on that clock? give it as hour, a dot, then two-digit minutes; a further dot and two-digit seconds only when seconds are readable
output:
3.36.35
